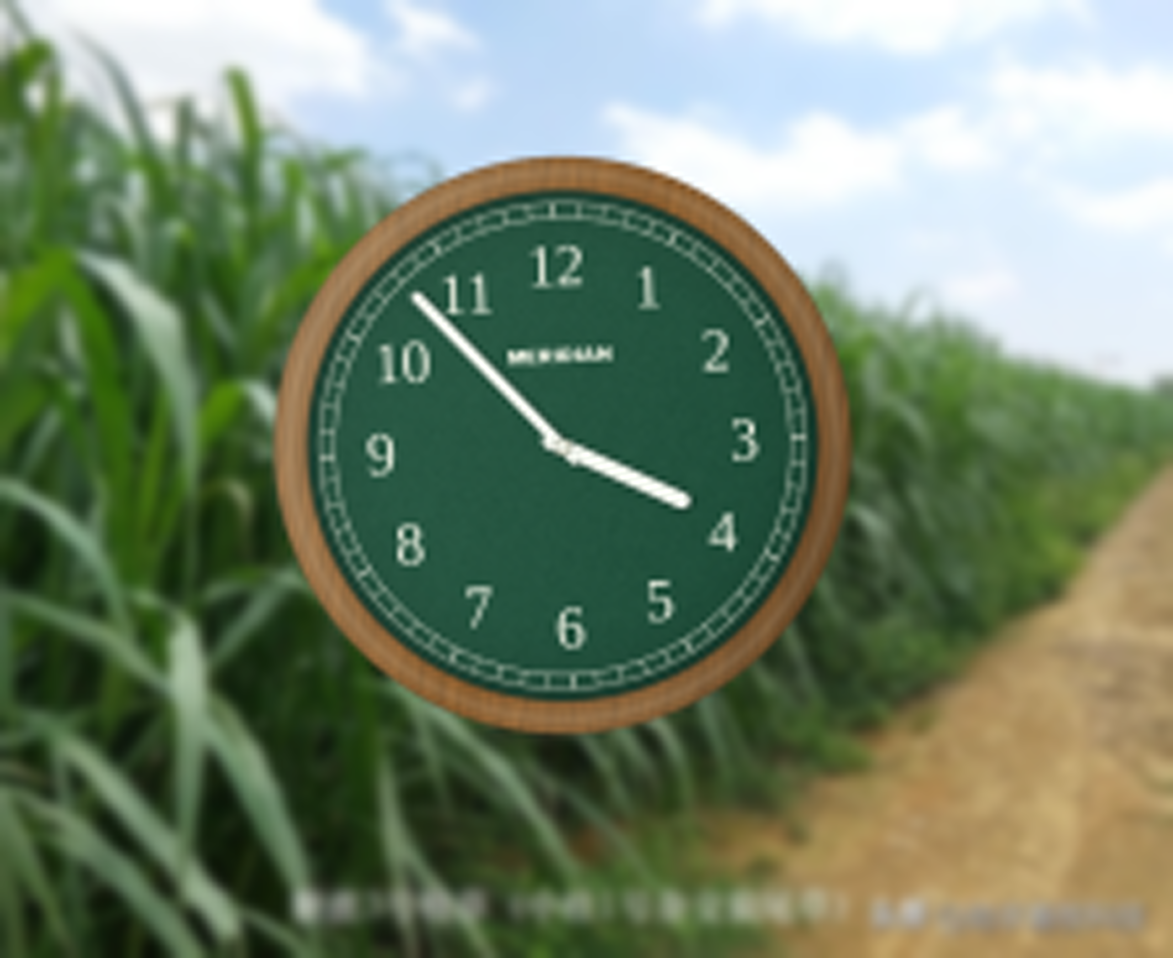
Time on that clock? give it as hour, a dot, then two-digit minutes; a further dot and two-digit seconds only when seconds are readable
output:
3.53
